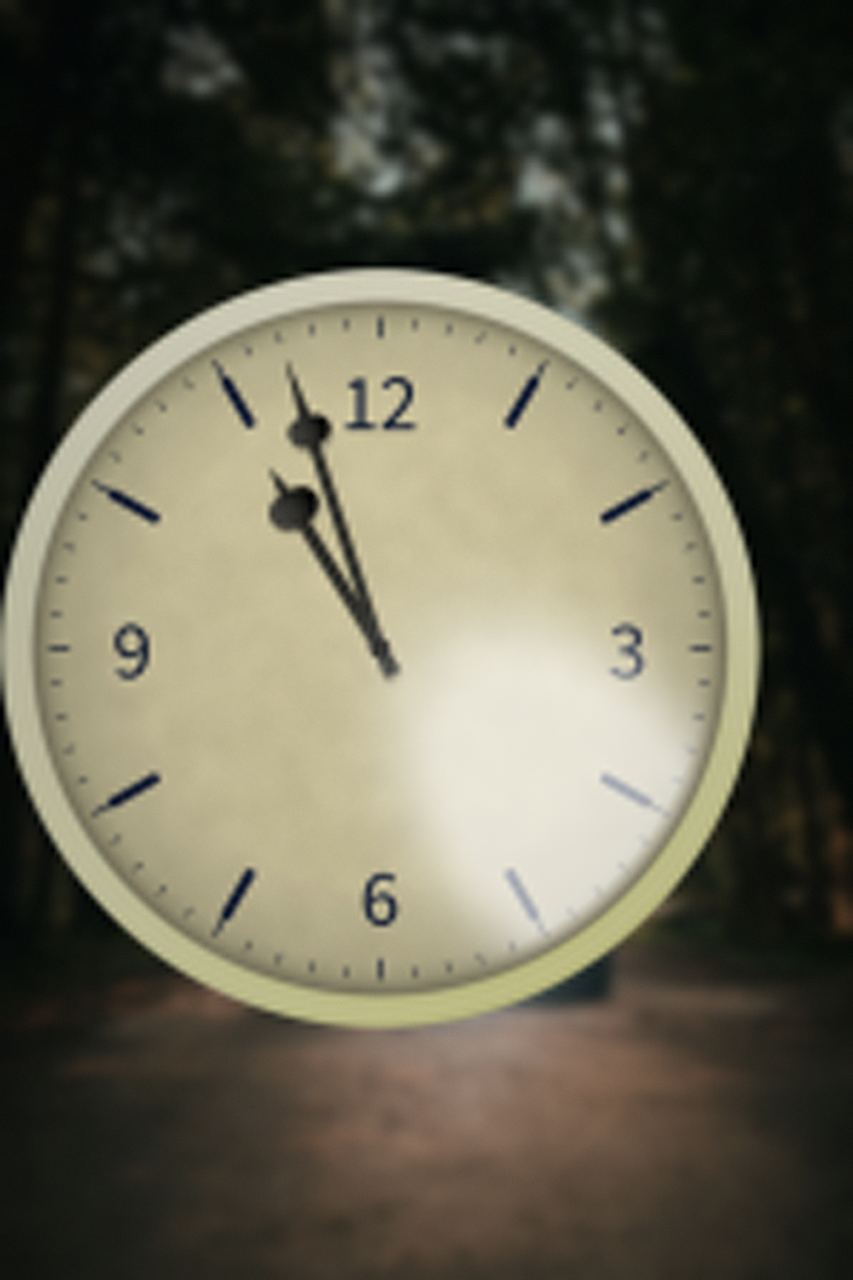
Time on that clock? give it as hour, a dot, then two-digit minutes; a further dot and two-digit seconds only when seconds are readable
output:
10.57
